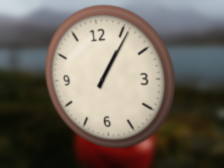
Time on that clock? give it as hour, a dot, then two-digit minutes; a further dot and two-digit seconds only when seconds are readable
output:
1.06
